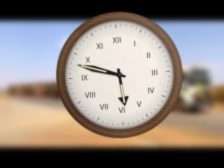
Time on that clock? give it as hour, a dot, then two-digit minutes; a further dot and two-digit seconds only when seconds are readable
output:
5.48
